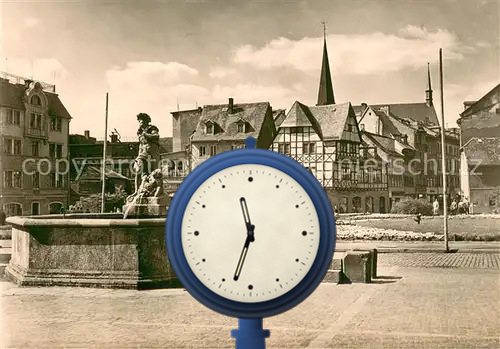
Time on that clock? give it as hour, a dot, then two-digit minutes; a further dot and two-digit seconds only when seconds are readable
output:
11.33
